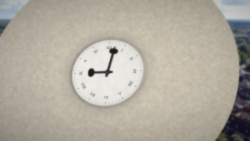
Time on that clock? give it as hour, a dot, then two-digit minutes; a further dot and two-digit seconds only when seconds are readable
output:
9.02
